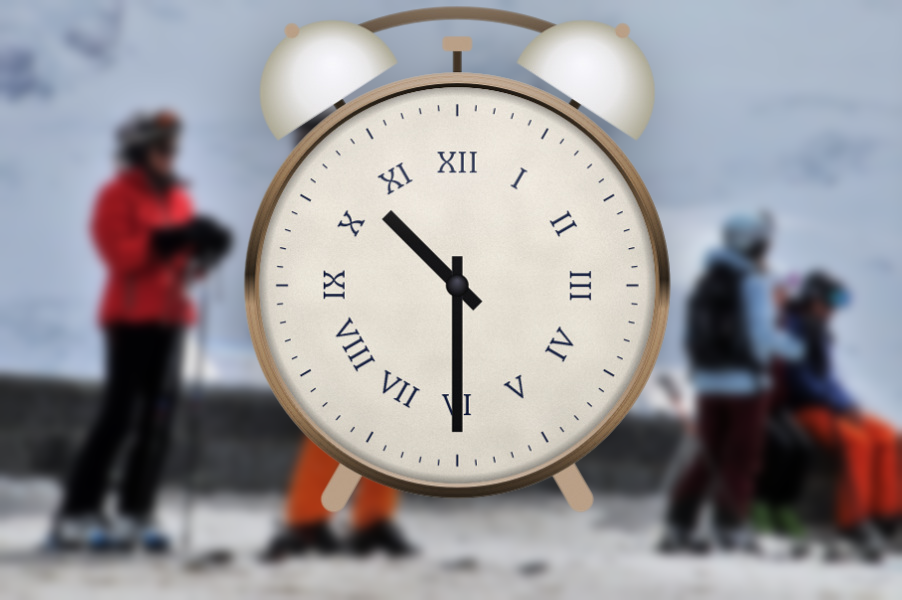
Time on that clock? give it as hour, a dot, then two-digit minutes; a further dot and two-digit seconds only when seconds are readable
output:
10.30
